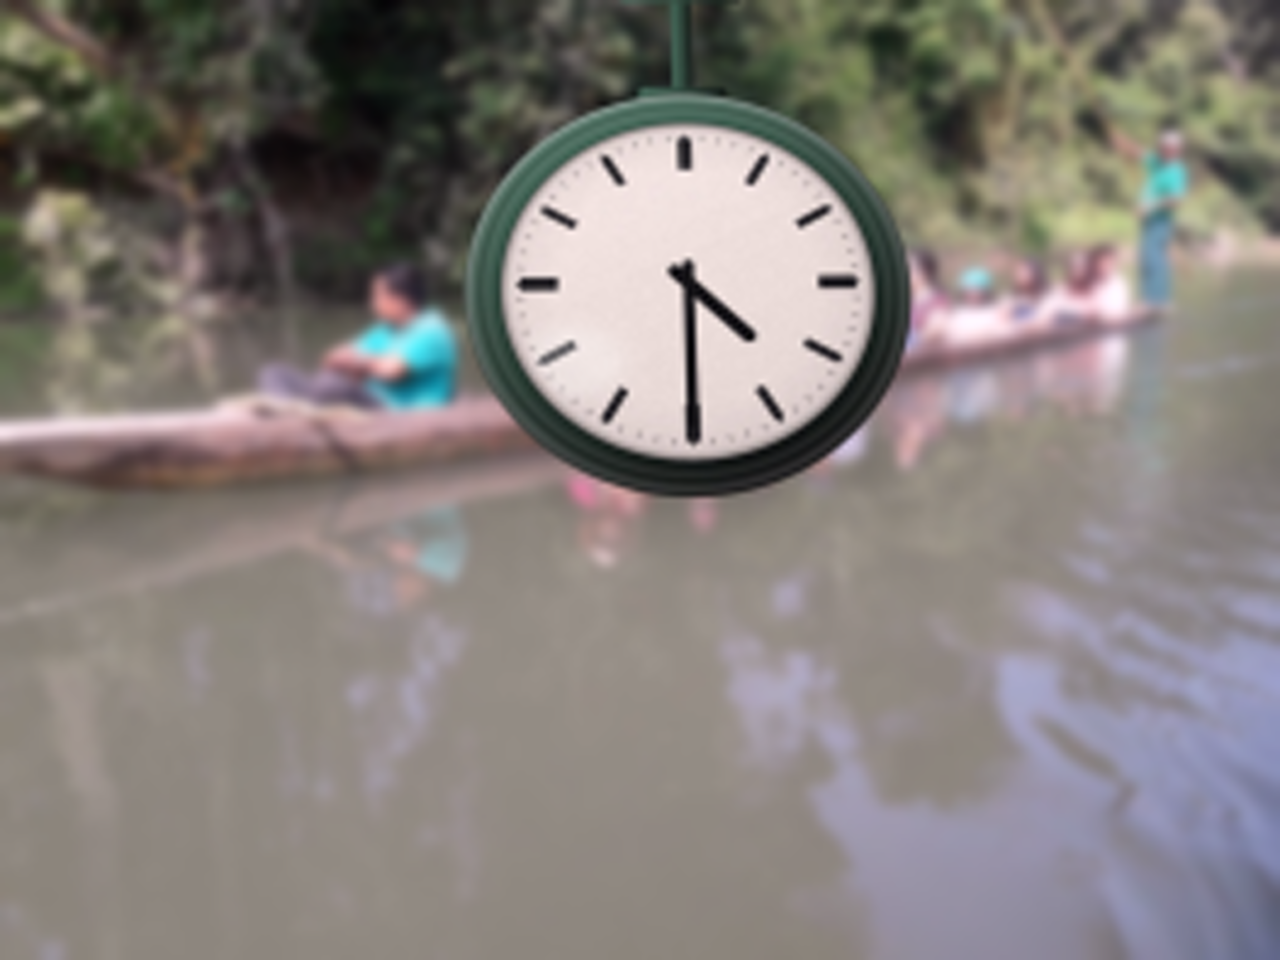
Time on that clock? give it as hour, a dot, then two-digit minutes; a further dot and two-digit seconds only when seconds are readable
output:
4.30
